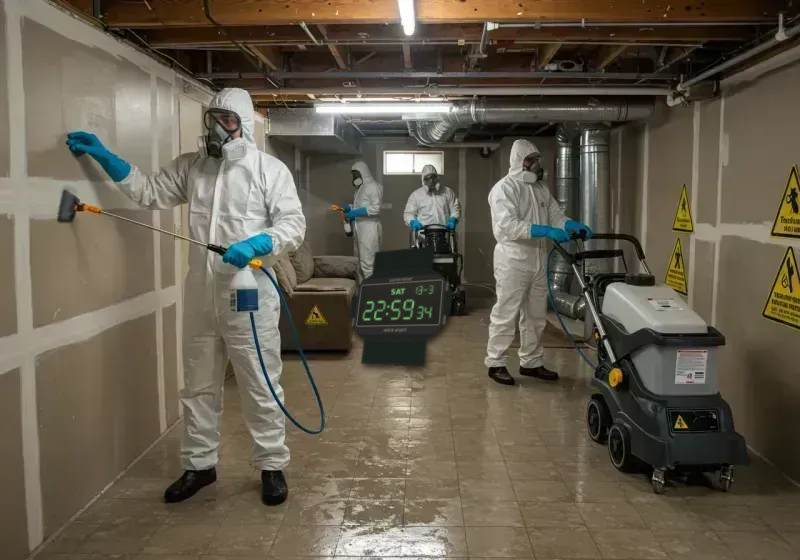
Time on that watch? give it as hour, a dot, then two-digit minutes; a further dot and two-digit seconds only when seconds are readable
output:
22.59.34
